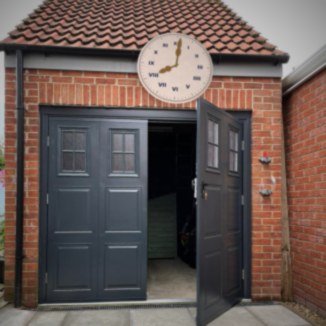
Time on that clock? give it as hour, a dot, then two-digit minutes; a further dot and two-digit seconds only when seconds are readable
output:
8.01
